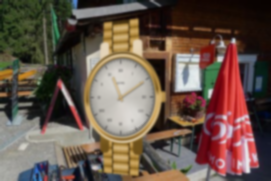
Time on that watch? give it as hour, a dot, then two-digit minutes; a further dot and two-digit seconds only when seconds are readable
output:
11.10
